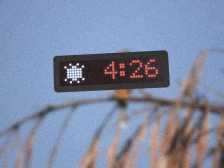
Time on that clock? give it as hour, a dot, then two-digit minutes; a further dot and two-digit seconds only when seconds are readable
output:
4.26
